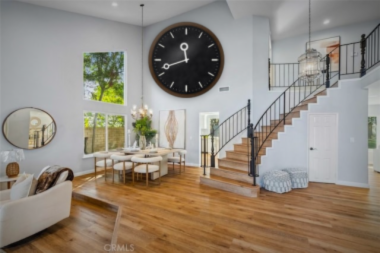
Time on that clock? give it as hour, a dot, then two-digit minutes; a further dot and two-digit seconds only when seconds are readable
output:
11.42
